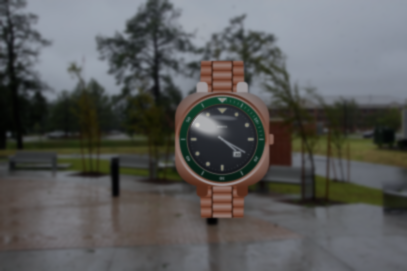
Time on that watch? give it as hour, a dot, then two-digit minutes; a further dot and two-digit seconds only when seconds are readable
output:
4.20
